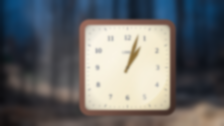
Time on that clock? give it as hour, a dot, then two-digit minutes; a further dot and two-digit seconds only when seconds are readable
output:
1.03
